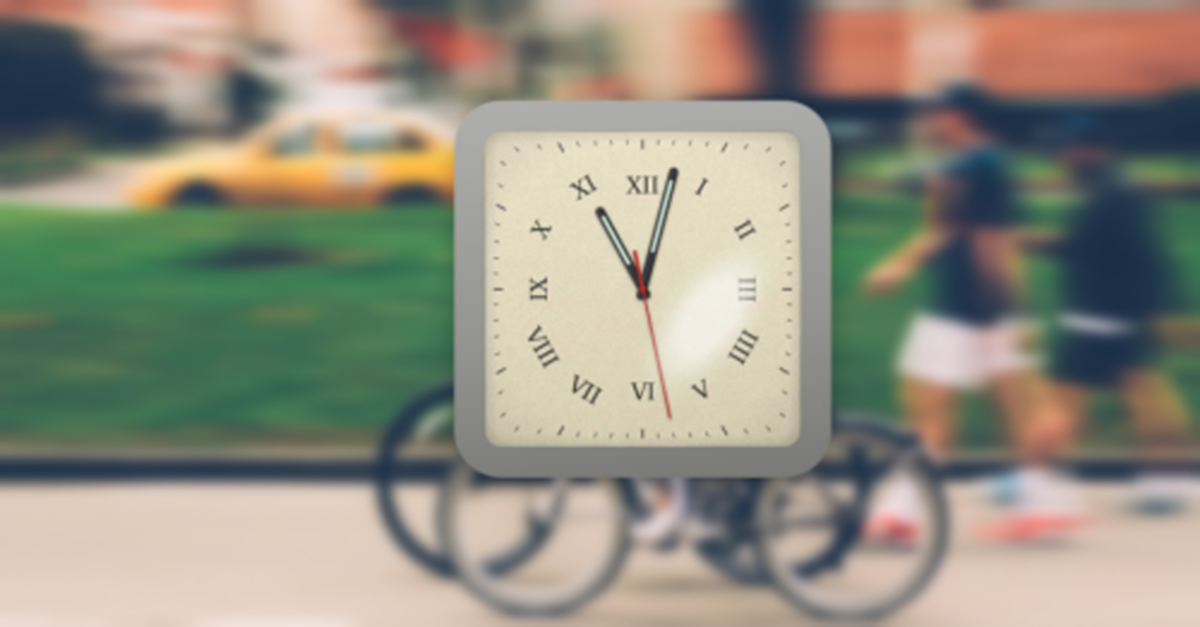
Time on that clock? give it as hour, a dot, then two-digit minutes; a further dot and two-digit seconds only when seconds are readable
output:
11.02.28
